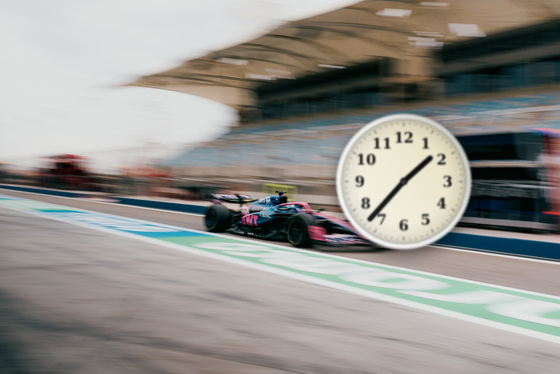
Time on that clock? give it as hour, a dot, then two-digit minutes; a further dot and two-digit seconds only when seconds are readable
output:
1.37
